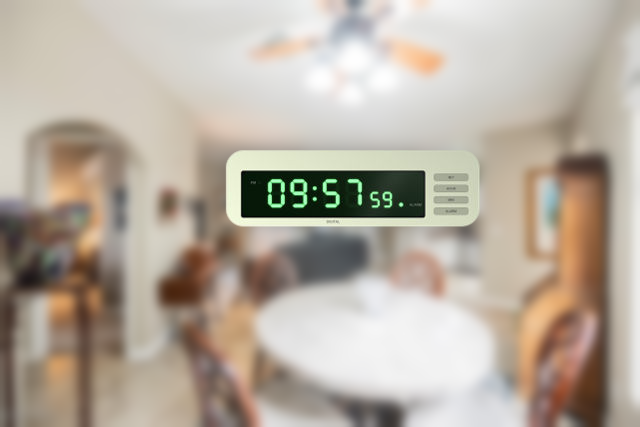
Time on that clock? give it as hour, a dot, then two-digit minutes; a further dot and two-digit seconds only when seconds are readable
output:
9.57.59
